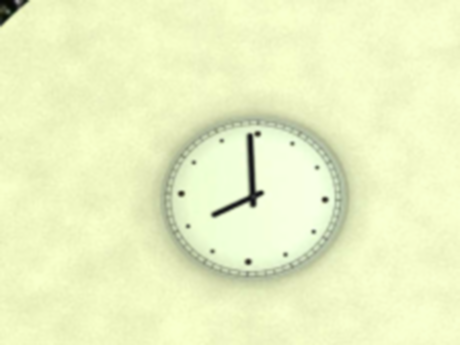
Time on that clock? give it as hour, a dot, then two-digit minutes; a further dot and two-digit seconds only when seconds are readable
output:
7.59
